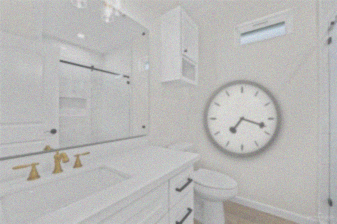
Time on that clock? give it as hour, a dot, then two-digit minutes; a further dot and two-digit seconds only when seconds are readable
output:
7.18
